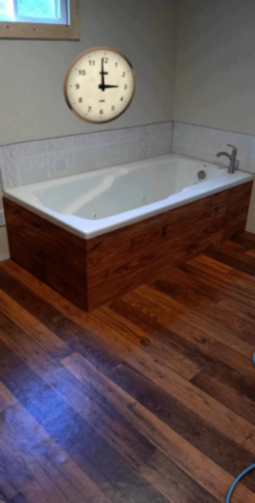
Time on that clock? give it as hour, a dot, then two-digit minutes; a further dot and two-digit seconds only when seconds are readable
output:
2.59
